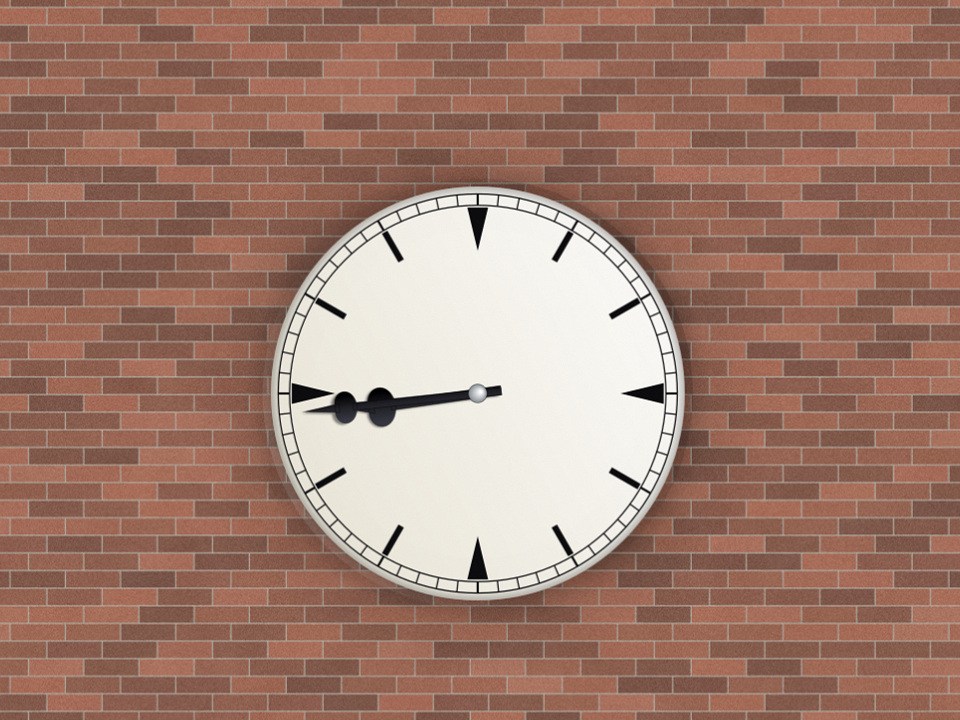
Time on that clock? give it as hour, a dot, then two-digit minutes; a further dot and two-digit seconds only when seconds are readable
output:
8.44
